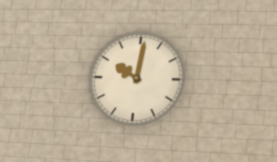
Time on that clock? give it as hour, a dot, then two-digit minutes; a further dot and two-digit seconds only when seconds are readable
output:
10.01
